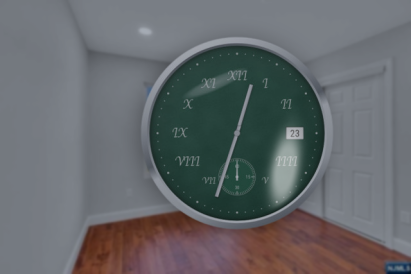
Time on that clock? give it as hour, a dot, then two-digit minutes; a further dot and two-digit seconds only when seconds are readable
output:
12.33
